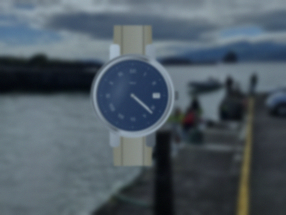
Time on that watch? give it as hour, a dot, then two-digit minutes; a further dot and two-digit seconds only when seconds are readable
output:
4.22
